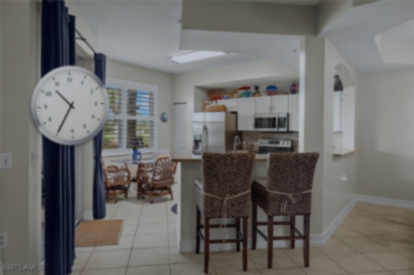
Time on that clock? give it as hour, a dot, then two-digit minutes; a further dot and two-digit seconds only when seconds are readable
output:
10.35
